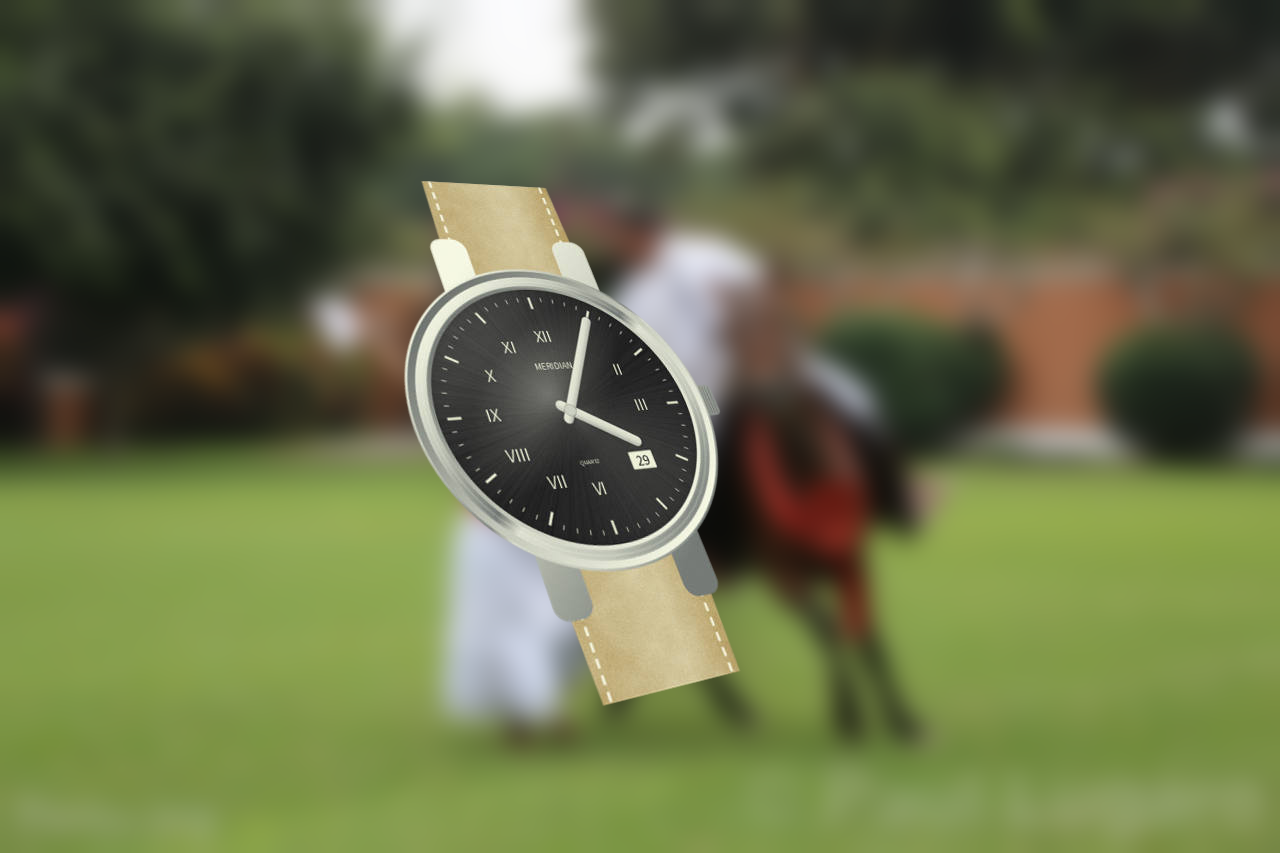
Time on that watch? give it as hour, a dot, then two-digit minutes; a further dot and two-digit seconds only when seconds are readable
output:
4.05
